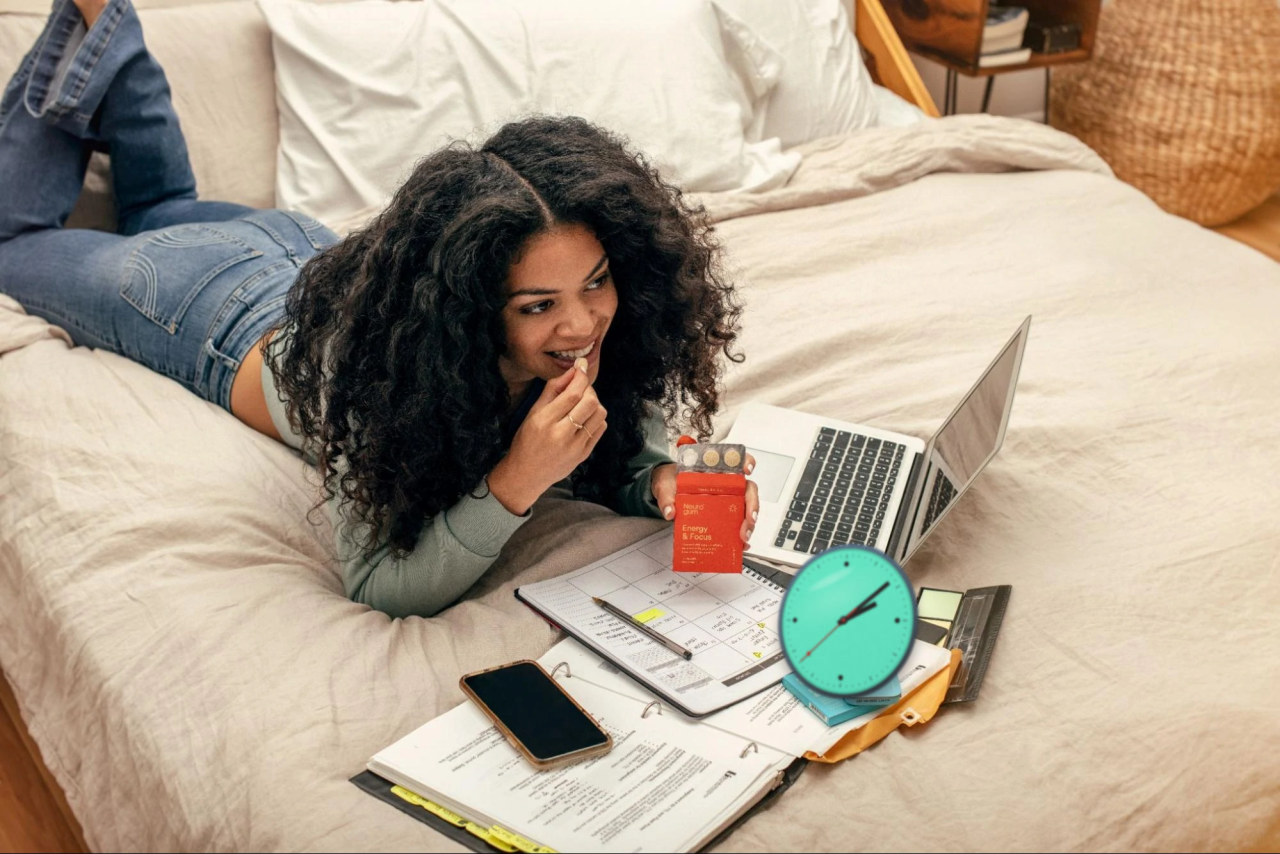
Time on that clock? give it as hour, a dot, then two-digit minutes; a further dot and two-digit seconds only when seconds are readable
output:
2.08.38
